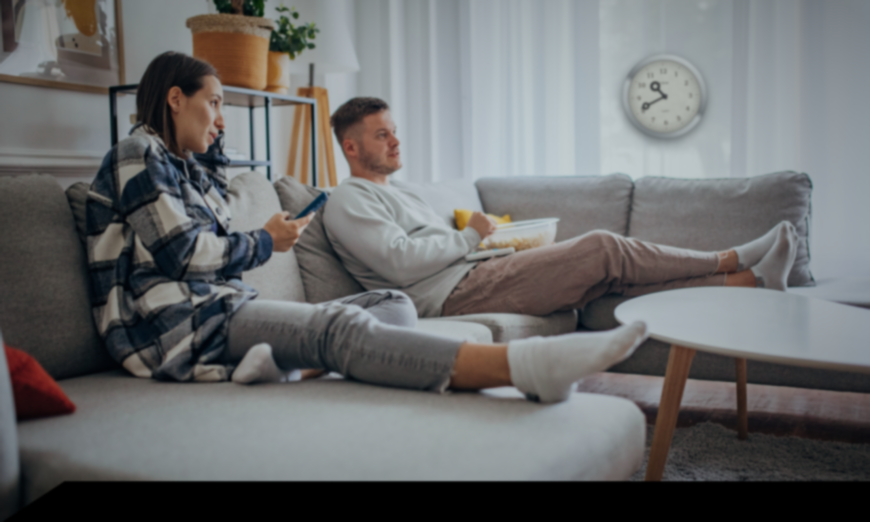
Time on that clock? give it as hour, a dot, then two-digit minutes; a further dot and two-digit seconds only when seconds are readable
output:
10.41
